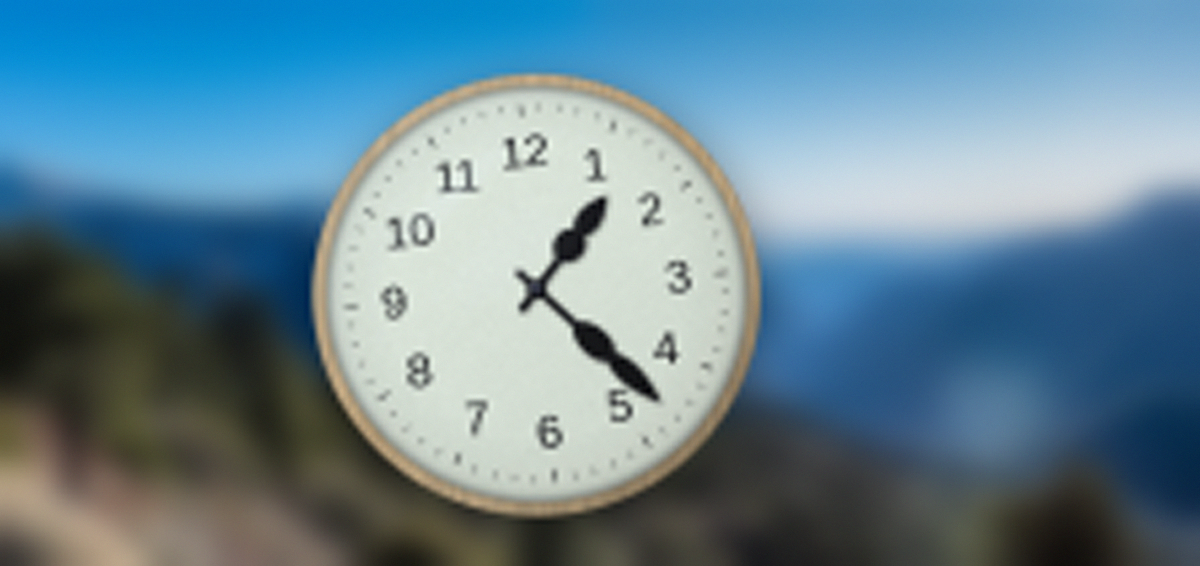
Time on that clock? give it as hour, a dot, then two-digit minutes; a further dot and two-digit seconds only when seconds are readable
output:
1.23
